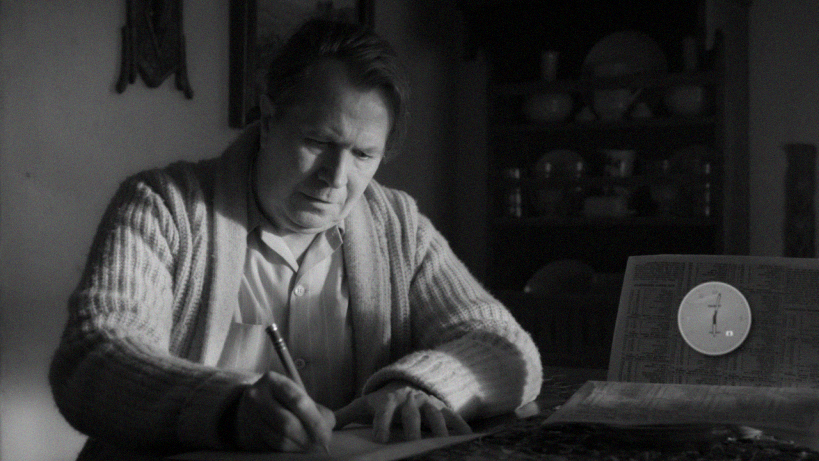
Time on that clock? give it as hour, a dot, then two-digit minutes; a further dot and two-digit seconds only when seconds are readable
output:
6.02
